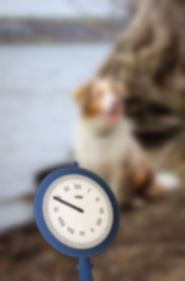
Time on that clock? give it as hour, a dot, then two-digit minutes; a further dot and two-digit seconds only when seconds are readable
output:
9.49
